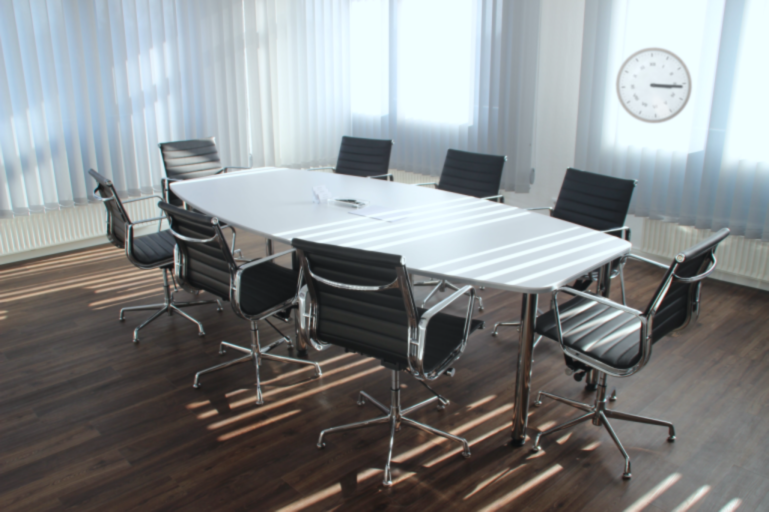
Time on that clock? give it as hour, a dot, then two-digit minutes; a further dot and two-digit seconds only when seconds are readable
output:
3.16
